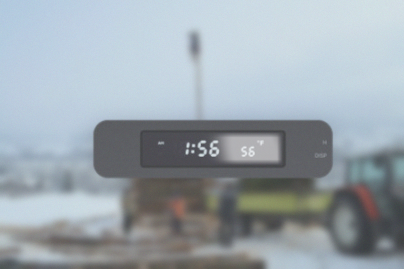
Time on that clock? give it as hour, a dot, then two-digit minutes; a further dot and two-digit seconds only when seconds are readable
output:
1.56
